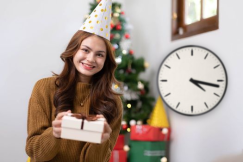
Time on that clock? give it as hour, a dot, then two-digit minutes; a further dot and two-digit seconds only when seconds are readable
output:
4.17
